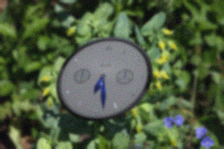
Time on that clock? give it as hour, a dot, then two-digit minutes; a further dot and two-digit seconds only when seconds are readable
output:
6.28
